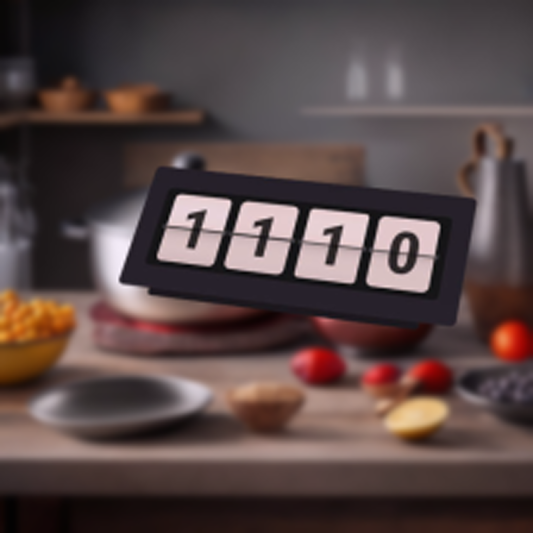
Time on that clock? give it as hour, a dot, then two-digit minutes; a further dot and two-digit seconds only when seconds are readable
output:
11.10
